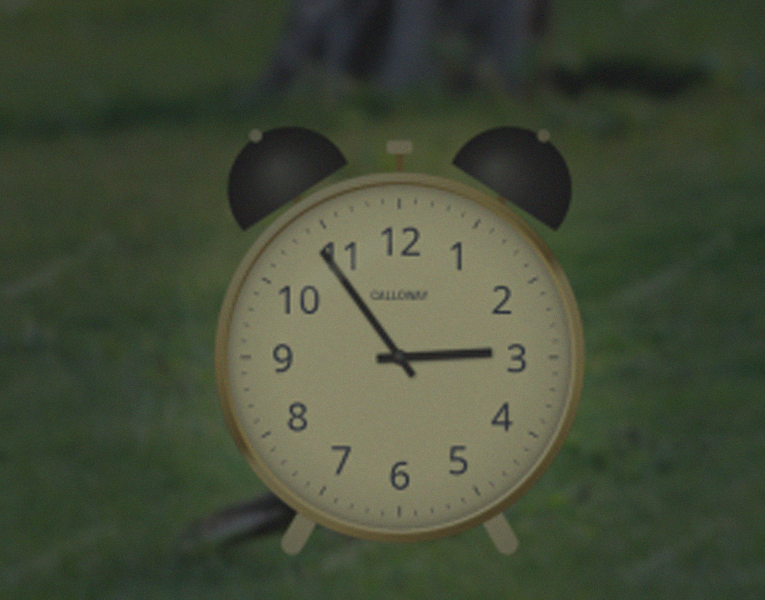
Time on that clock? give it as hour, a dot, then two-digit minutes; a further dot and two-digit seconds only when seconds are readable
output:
2.54
